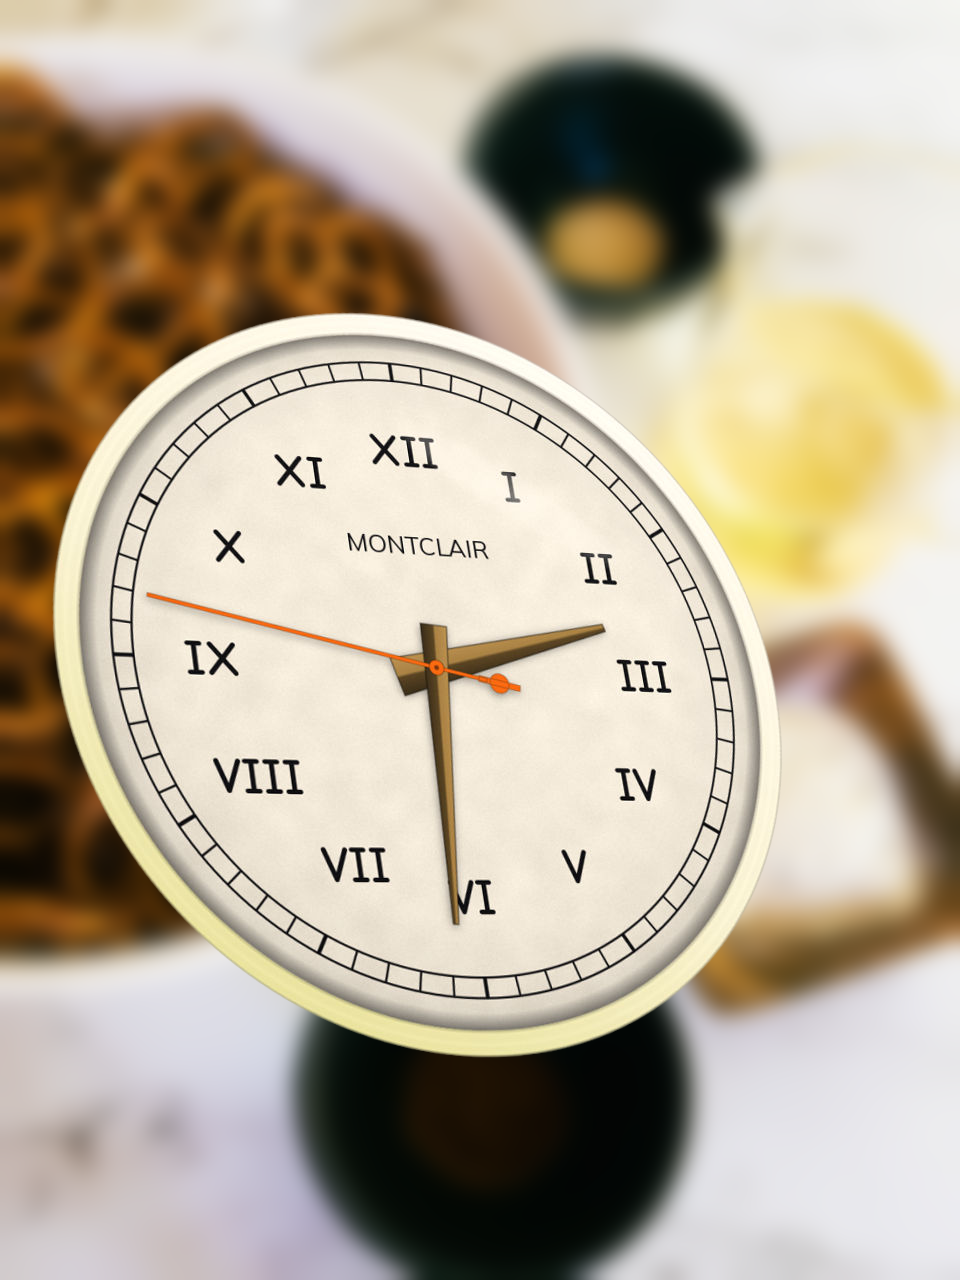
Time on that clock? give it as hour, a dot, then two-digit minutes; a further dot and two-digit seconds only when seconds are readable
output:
2.30.47
